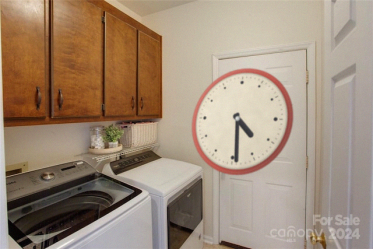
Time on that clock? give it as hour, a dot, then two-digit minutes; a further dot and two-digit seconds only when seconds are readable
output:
4.29
